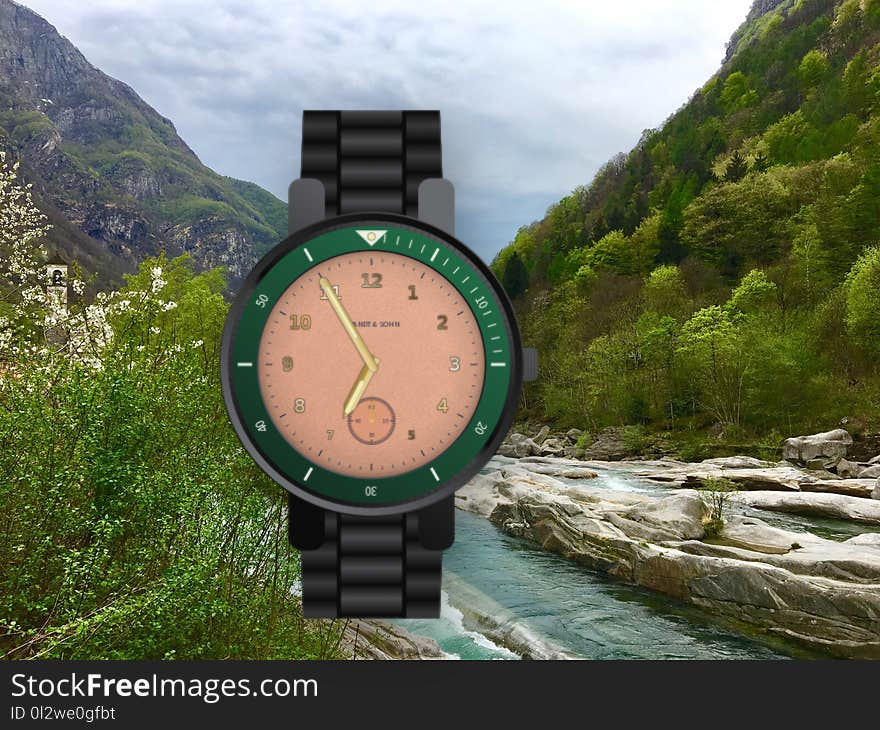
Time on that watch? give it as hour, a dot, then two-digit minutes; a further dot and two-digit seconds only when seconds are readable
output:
6.55
